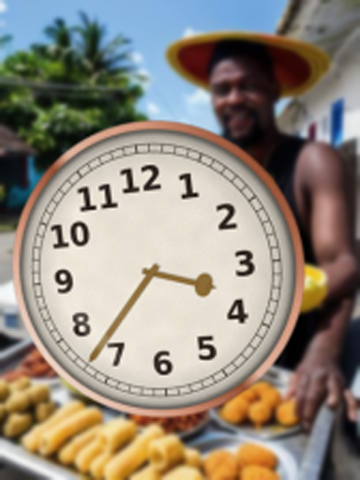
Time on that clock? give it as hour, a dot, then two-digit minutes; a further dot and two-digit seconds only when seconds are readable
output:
3.37
